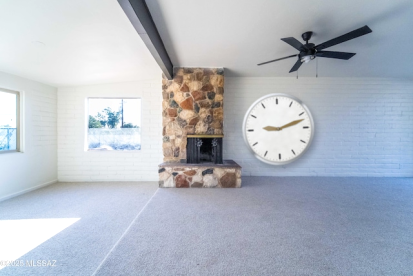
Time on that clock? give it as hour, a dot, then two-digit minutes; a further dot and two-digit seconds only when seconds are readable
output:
9.12
